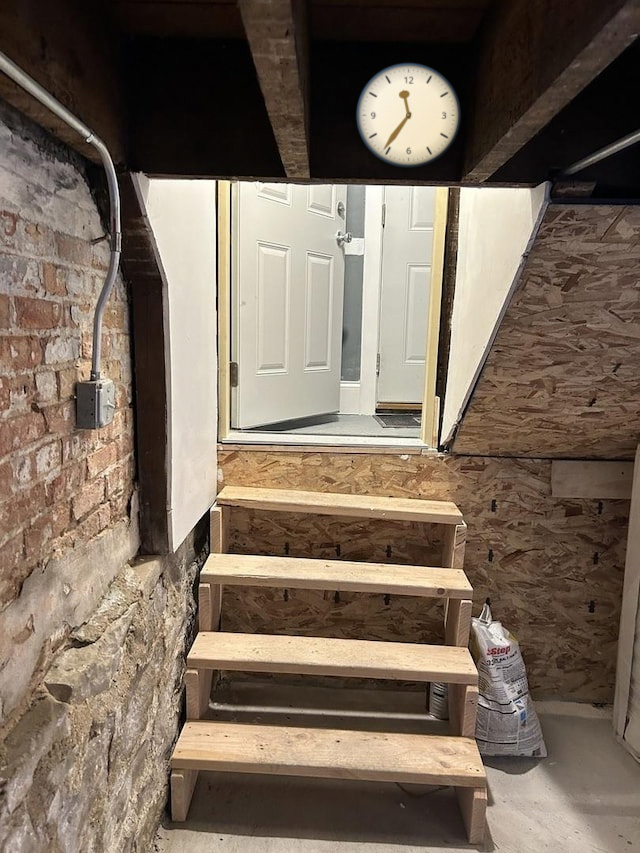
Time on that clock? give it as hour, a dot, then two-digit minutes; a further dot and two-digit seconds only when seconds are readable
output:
11.36
